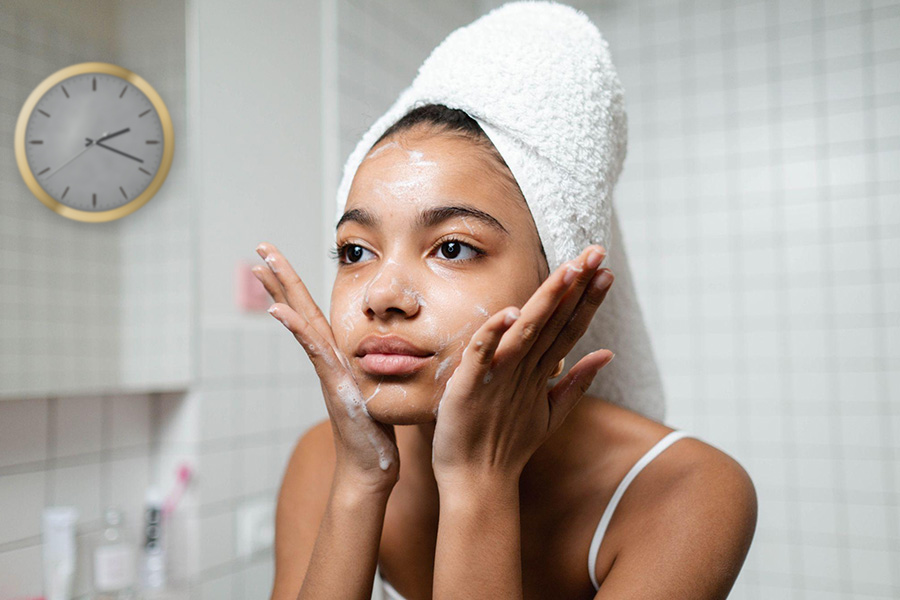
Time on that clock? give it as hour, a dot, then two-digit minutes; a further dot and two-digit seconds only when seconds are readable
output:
2.18.39
